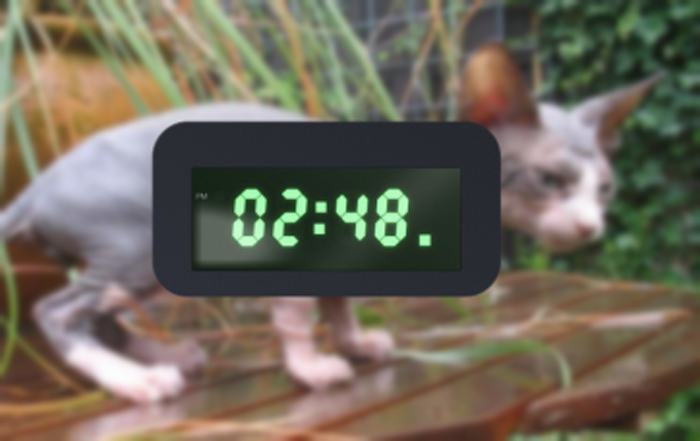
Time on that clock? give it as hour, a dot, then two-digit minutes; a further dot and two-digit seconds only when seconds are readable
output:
2.48
